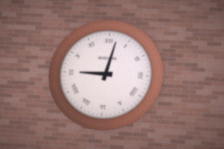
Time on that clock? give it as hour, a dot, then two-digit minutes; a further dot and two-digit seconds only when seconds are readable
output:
9.02
